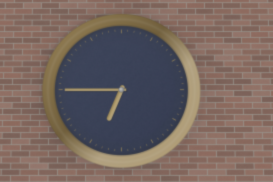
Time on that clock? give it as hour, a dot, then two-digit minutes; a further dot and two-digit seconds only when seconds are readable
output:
6.45
